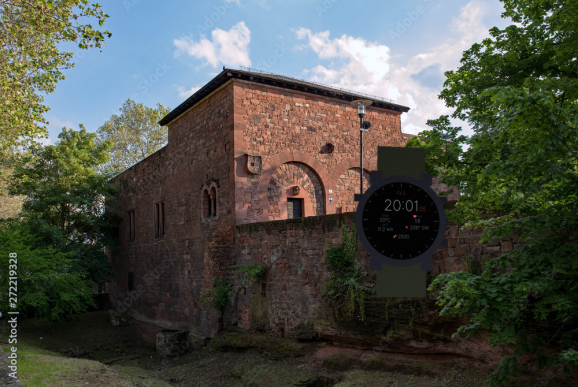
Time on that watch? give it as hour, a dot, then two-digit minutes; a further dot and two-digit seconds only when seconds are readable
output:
20.01
